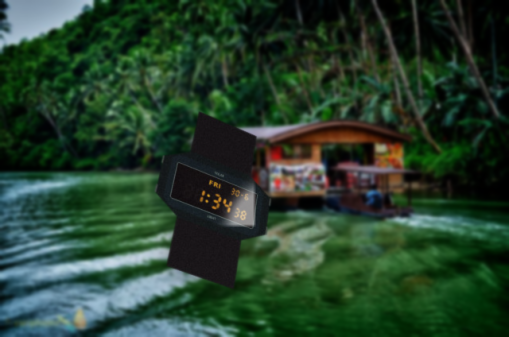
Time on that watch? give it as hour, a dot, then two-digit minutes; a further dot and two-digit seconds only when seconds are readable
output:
1.34.38
